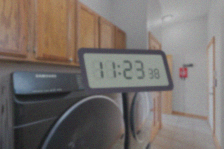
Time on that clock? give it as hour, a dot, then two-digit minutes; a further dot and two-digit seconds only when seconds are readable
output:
11.23.38
